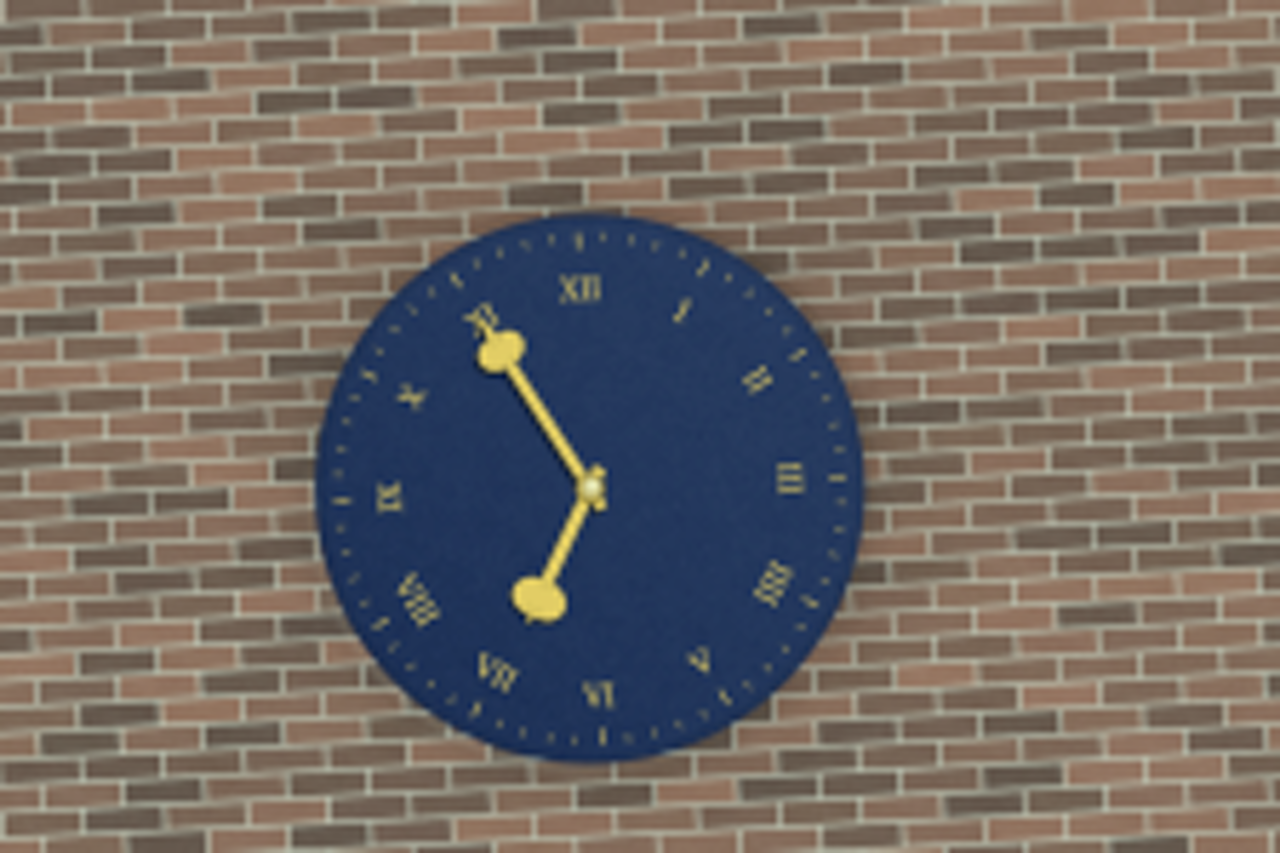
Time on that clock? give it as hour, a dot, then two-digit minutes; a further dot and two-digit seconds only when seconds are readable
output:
6.55
